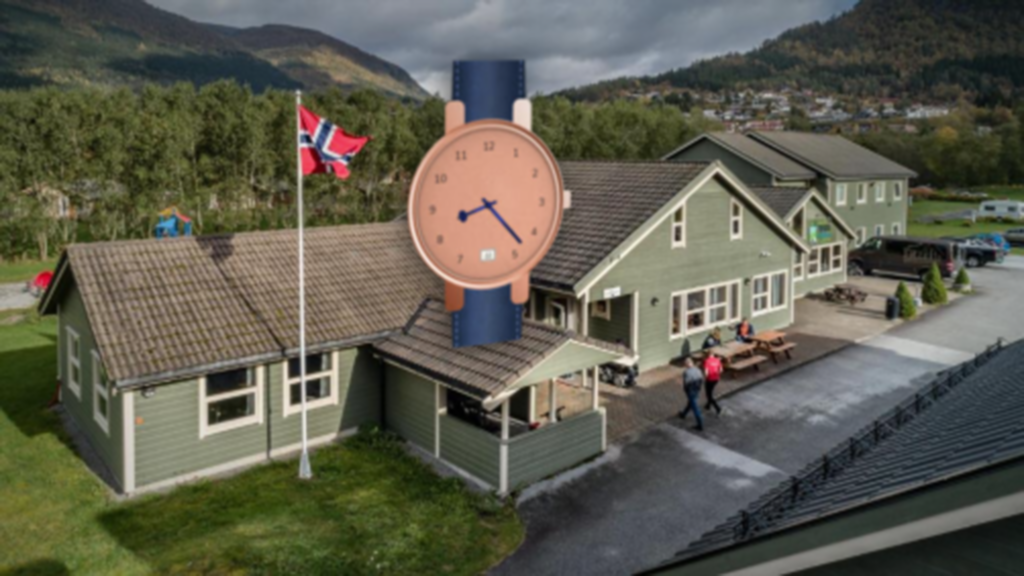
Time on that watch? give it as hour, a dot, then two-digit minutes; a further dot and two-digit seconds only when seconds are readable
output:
8.23
